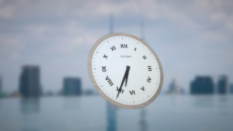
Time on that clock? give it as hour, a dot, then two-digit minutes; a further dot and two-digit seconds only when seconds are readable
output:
6.35
